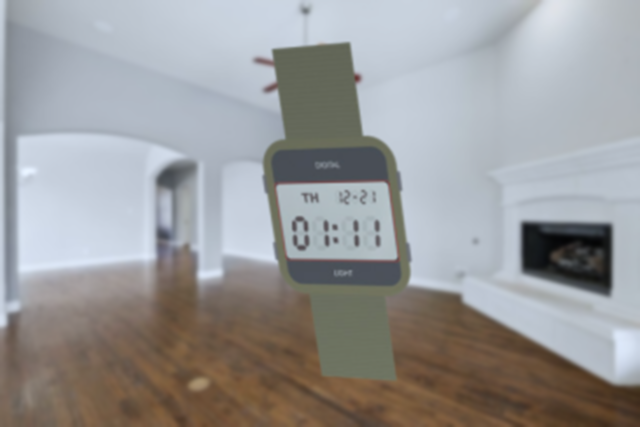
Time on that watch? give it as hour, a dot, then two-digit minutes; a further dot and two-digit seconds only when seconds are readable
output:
1.11
